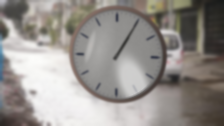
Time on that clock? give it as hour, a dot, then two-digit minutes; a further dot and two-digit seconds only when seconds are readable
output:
1.05
